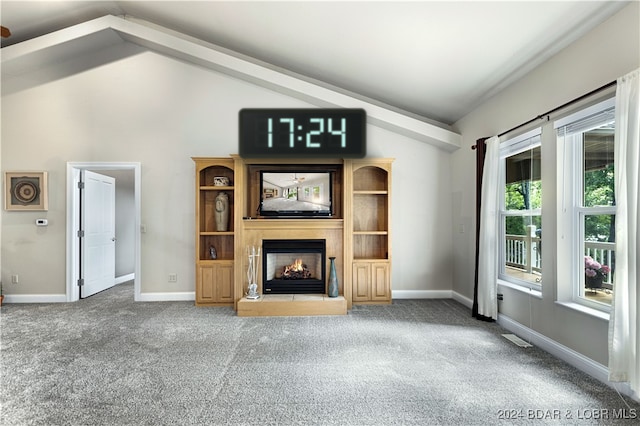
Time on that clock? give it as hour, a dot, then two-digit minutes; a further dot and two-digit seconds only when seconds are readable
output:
17.24
